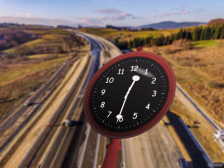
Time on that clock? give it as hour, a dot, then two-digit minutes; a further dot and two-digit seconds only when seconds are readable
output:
12.31
